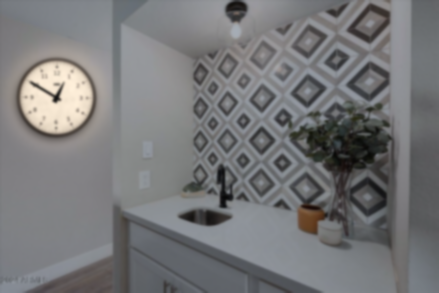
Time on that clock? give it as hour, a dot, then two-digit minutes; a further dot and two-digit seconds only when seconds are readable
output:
12.50
